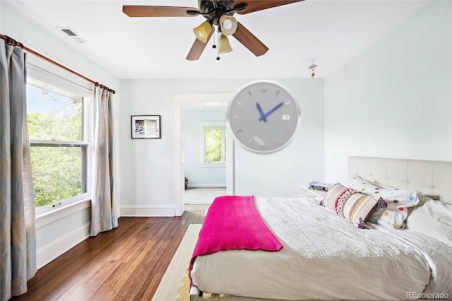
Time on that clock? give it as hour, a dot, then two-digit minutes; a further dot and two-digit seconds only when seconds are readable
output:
11.09
